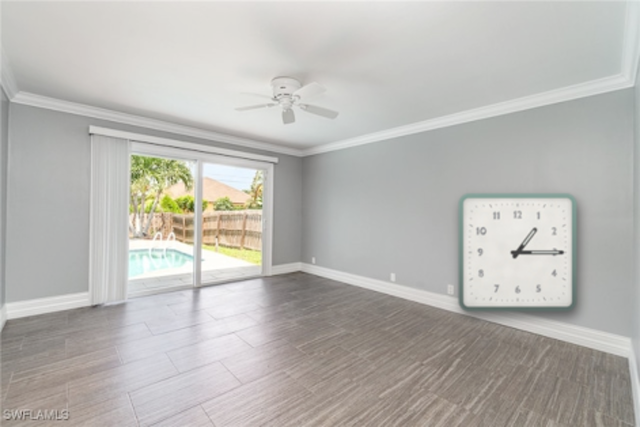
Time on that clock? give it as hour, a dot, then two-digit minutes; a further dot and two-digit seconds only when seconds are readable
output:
1.15
